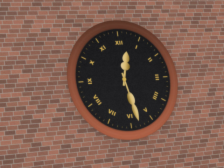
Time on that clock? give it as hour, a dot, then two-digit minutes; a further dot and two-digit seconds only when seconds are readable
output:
12.28
